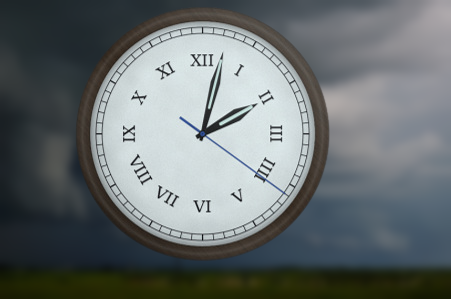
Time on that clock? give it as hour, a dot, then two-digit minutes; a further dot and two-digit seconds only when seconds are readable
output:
2.02.21
